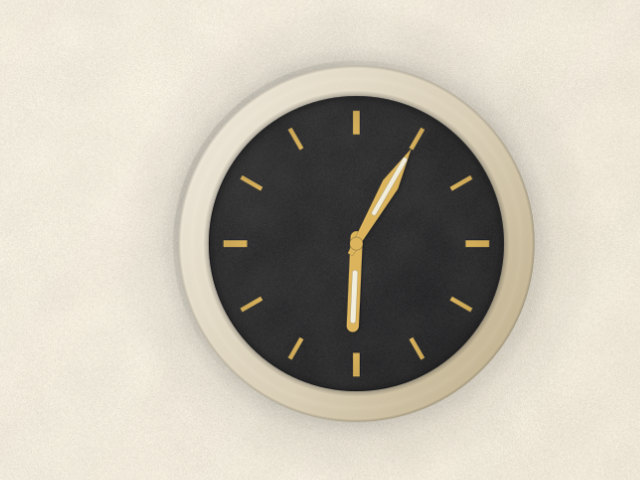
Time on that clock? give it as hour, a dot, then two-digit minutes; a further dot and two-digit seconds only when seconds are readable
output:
6.05
